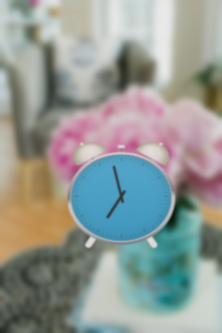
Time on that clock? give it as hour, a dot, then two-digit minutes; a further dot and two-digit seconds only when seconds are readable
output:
6.58
